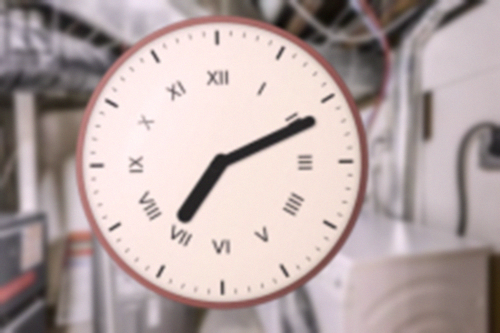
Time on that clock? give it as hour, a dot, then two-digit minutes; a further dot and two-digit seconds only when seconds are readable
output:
7.11
